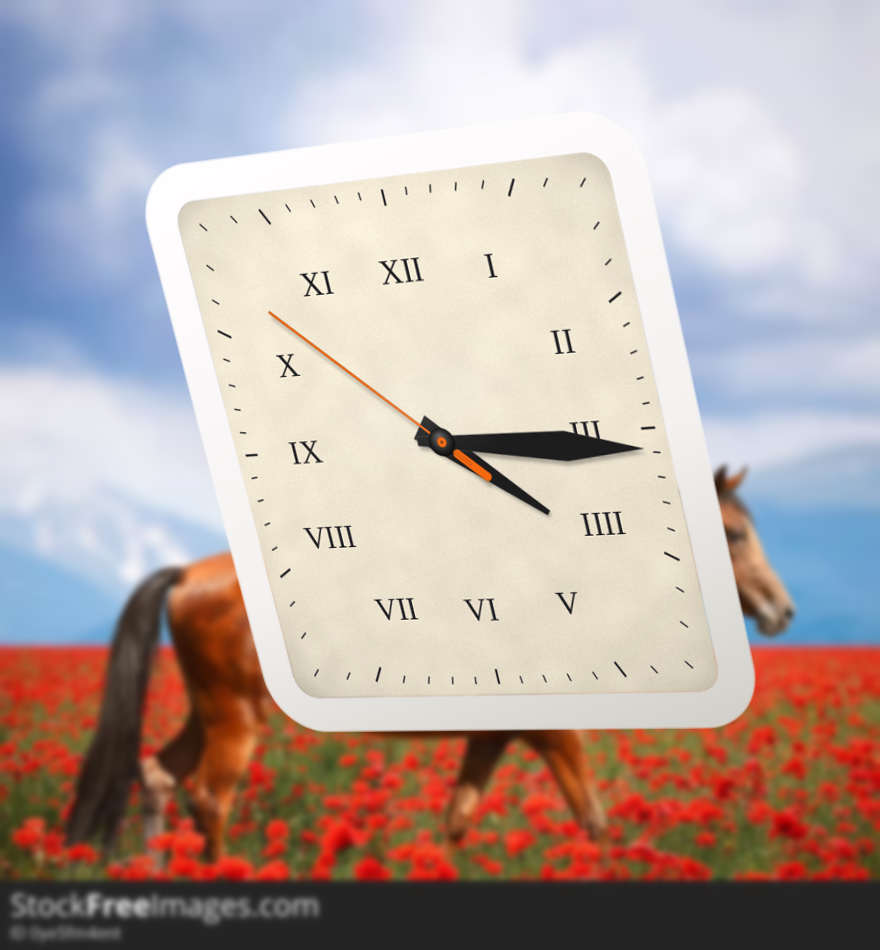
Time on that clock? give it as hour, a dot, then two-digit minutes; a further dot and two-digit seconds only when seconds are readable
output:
4.15.52
